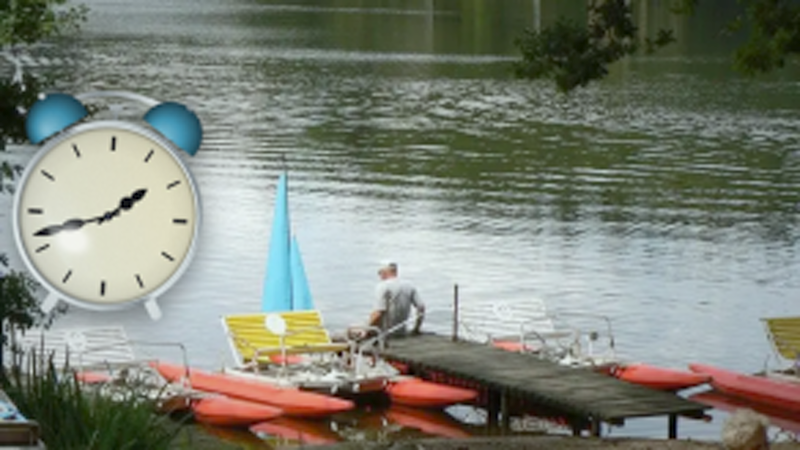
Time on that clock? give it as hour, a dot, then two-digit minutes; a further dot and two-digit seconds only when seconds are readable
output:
1.42
